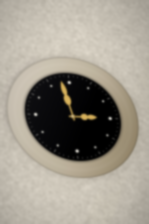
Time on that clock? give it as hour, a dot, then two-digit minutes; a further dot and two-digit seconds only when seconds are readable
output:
2.58
